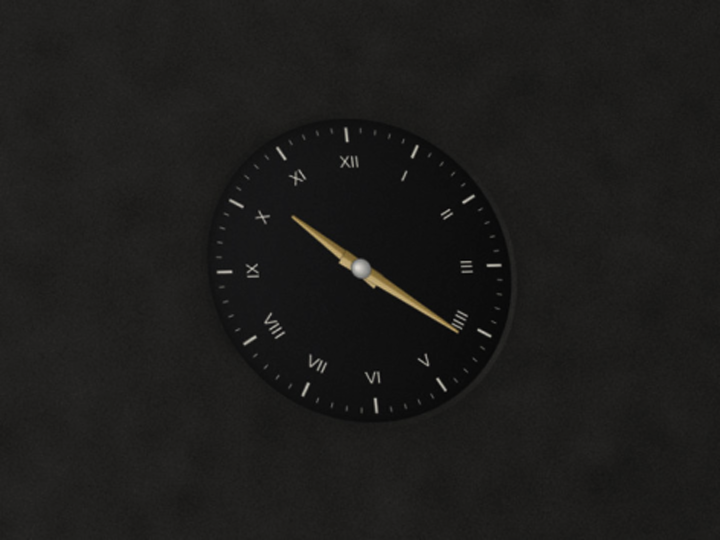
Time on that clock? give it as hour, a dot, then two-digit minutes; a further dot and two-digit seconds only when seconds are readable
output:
10.21
